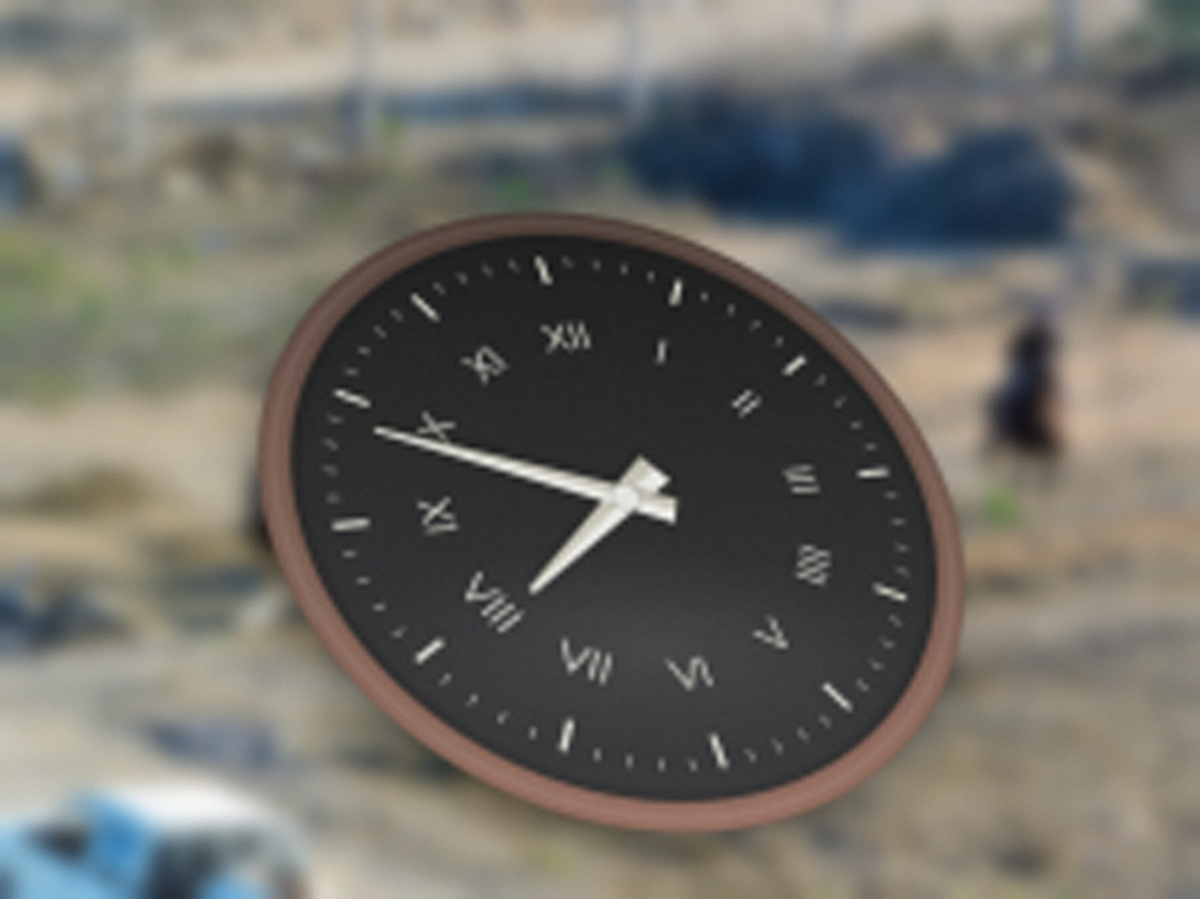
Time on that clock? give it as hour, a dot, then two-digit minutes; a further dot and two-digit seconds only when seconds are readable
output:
7.49
